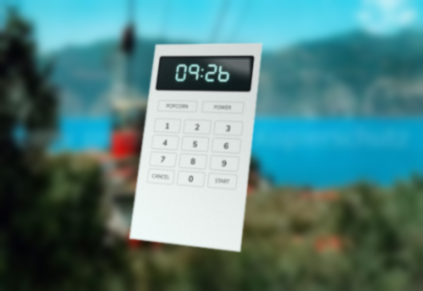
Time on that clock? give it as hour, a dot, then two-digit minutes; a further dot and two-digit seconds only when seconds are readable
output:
9.26
